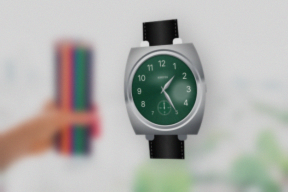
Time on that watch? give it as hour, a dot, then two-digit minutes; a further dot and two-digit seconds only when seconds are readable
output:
1.25
